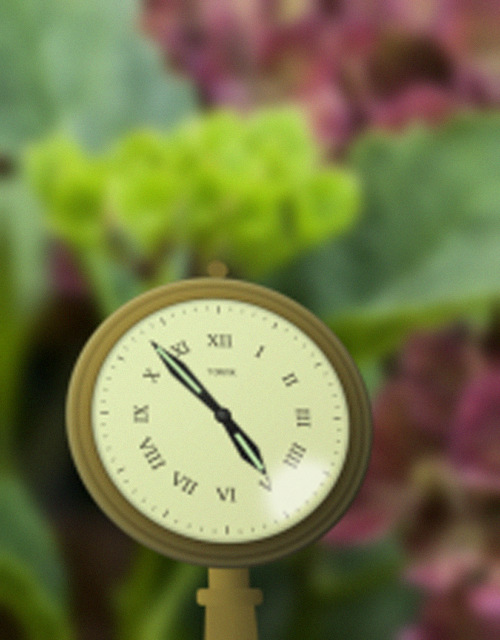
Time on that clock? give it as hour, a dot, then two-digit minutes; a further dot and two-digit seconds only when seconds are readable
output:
4.53
